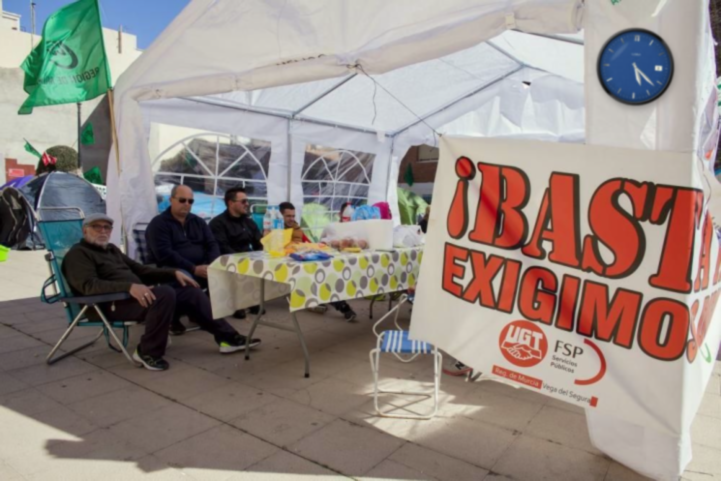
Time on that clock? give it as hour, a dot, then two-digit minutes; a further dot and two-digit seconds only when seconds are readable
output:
5.22
